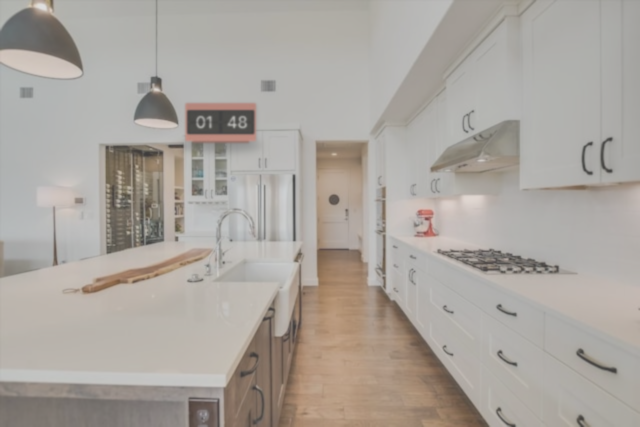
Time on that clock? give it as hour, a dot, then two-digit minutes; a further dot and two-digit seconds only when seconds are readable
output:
1.48
